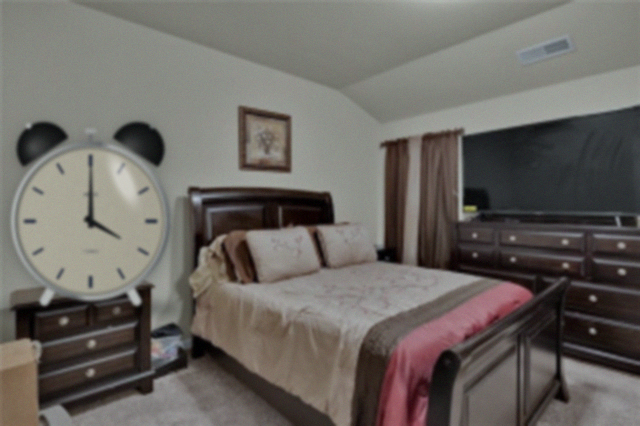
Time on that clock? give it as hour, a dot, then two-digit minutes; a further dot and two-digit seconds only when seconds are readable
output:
4.00
